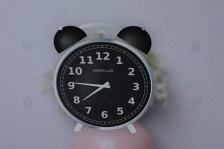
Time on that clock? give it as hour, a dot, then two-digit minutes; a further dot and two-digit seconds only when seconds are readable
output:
7.46
